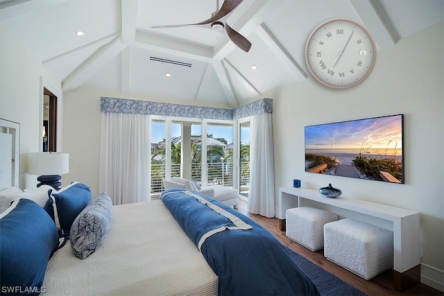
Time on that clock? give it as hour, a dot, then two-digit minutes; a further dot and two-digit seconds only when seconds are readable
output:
7.05
